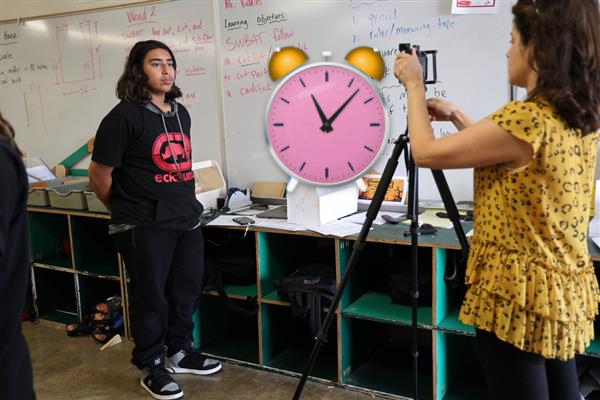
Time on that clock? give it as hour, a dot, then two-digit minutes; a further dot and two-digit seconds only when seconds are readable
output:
11.07
